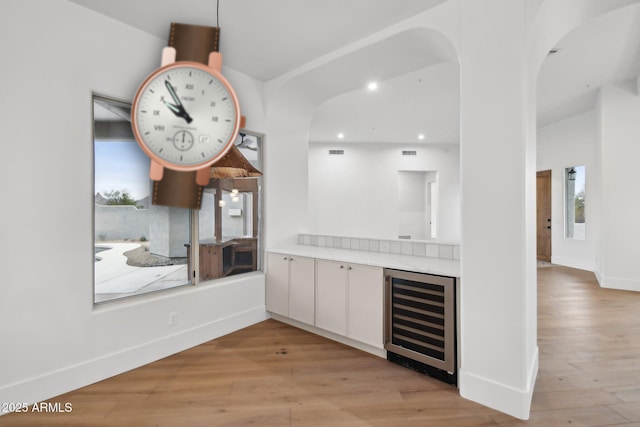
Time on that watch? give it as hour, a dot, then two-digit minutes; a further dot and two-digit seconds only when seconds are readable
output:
9.54
